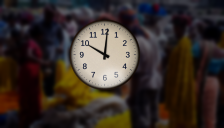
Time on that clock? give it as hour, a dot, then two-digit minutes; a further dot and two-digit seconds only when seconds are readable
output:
10.01
